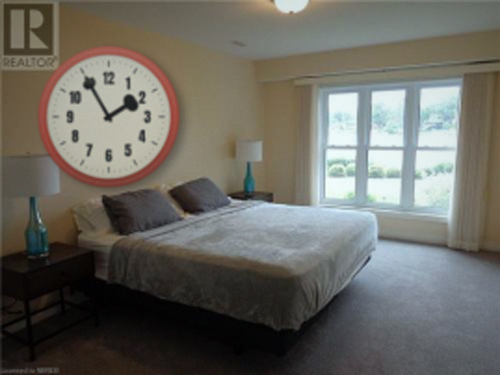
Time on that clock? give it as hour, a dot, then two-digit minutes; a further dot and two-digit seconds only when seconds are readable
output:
1.55
